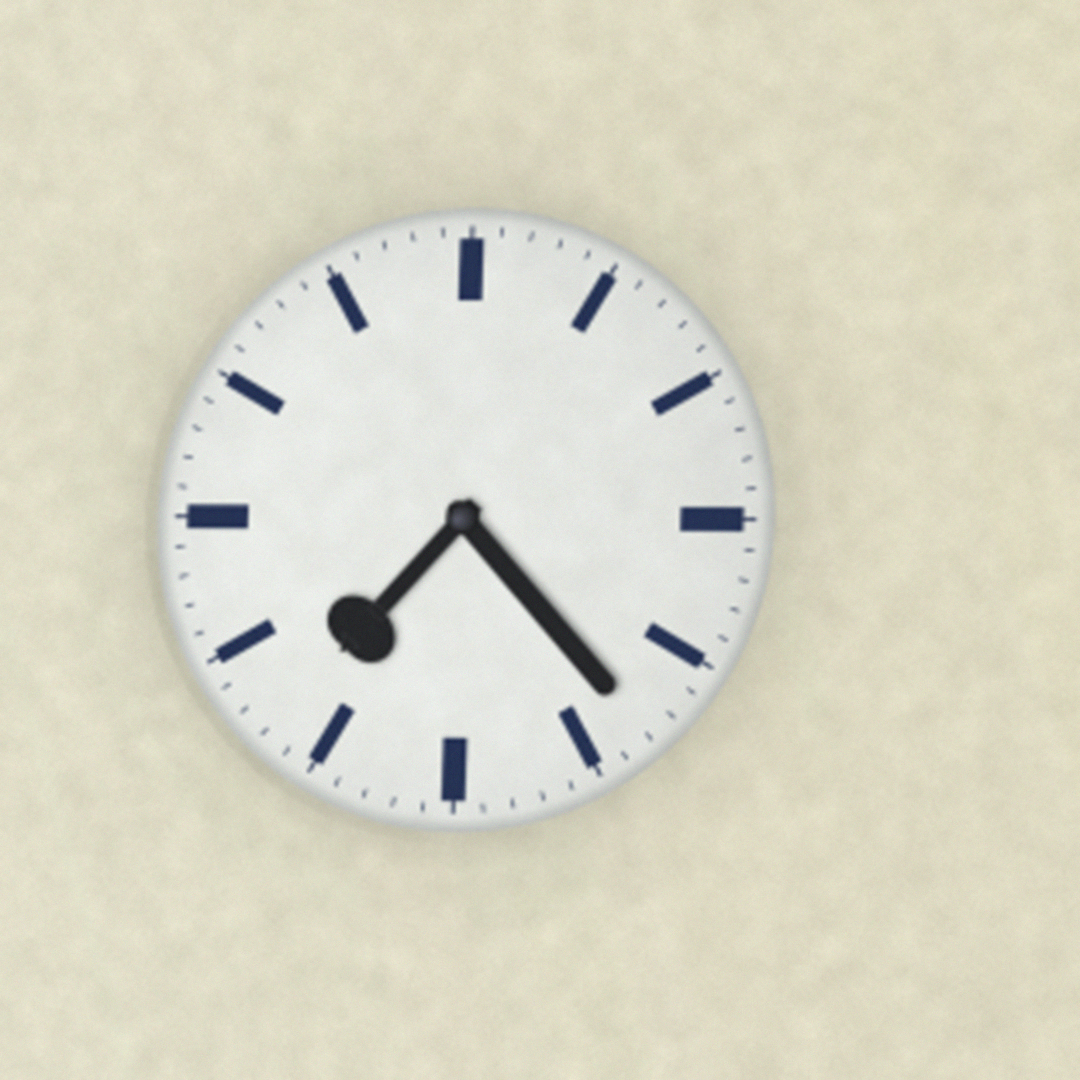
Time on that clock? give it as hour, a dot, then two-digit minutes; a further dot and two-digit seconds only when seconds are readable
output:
7.23
